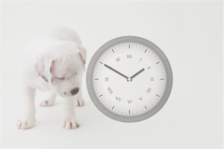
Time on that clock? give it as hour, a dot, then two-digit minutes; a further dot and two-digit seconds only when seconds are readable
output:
1.50
